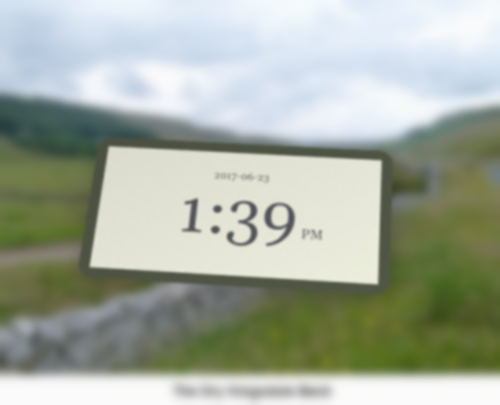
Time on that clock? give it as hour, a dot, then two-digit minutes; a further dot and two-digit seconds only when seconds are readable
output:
1.39
